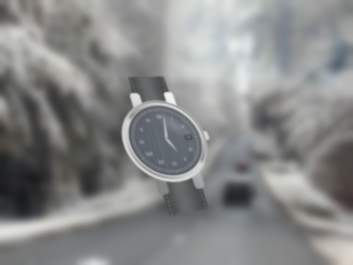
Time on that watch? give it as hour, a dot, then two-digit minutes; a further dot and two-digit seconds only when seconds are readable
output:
5.02
